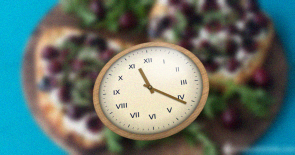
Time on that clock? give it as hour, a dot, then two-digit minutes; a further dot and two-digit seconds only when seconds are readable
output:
11.21
